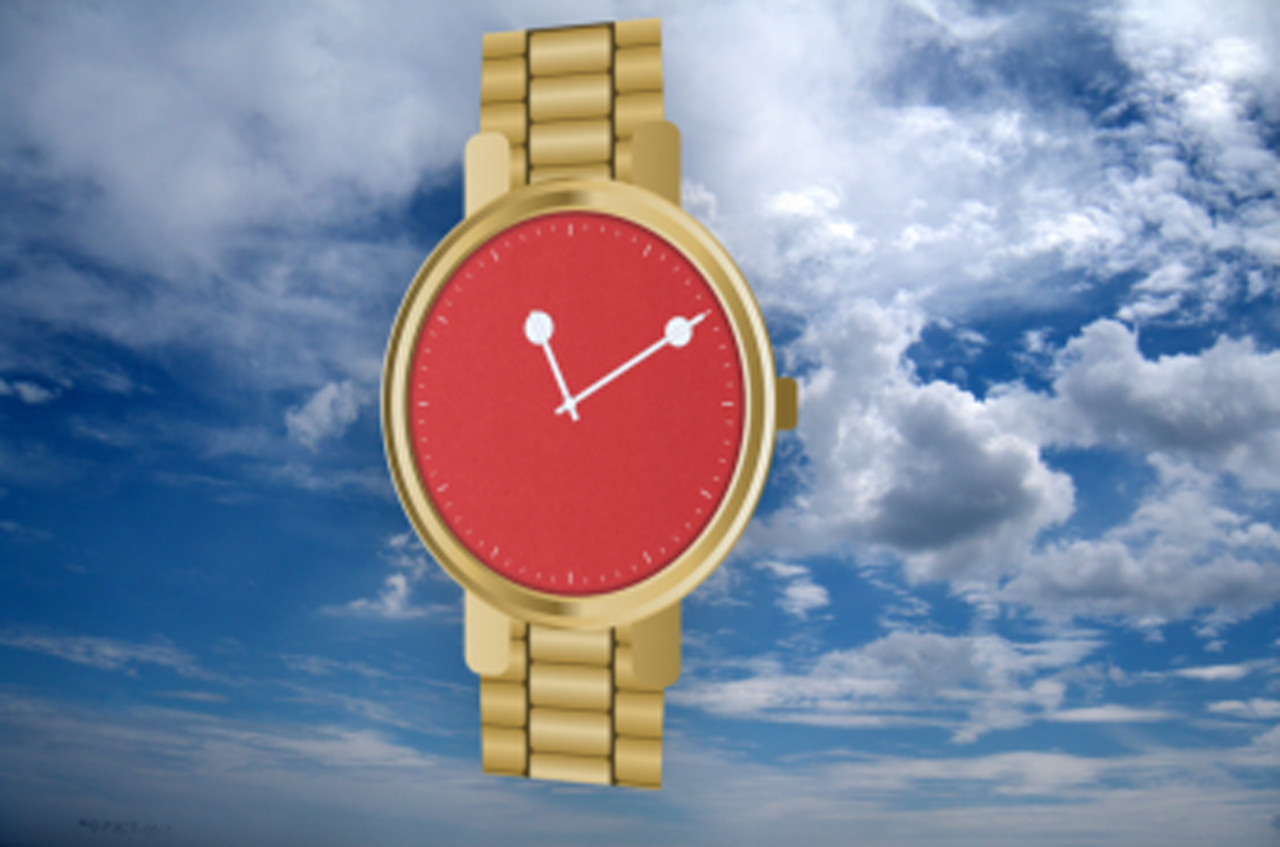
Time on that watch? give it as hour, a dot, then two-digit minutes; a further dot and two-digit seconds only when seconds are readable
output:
11.10
